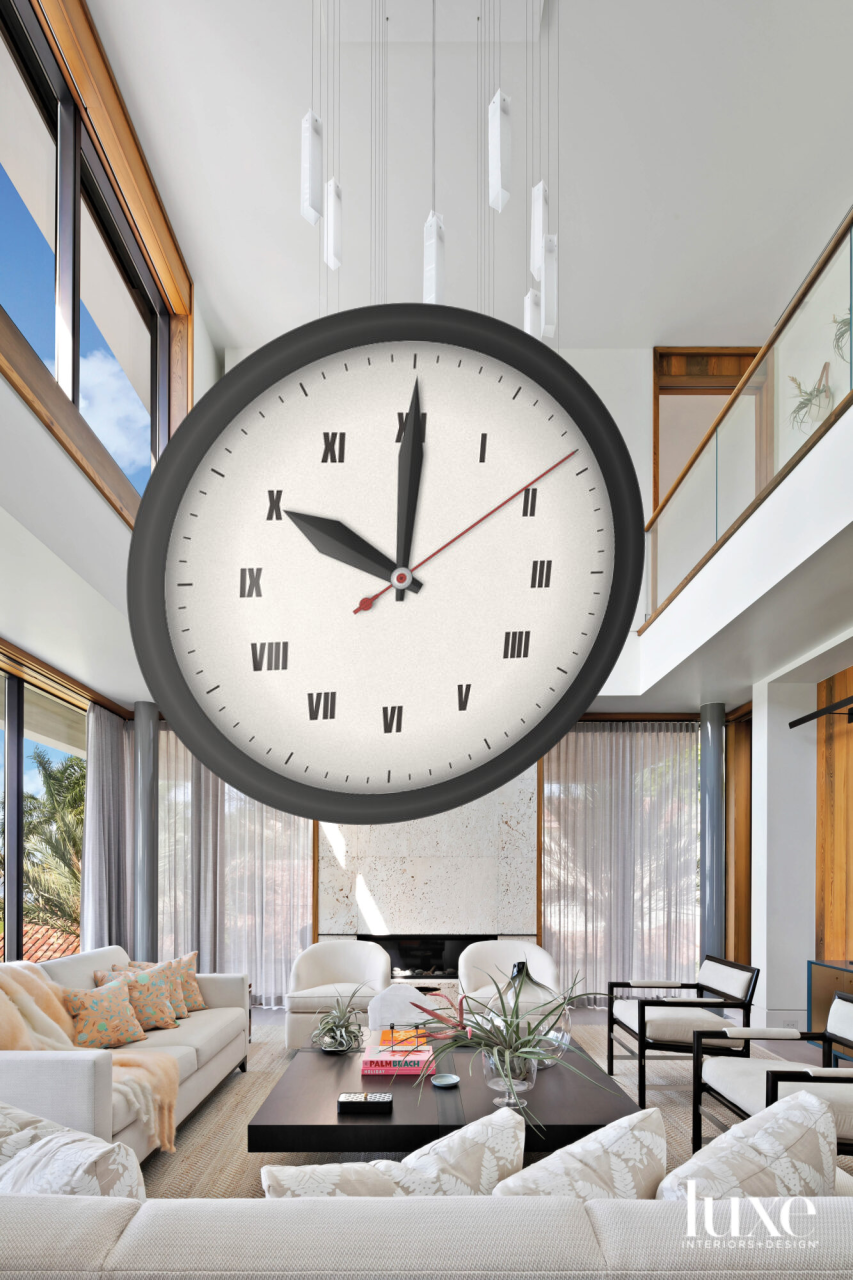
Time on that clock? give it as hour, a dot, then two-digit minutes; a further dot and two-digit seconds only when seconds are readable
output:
10.00.09
